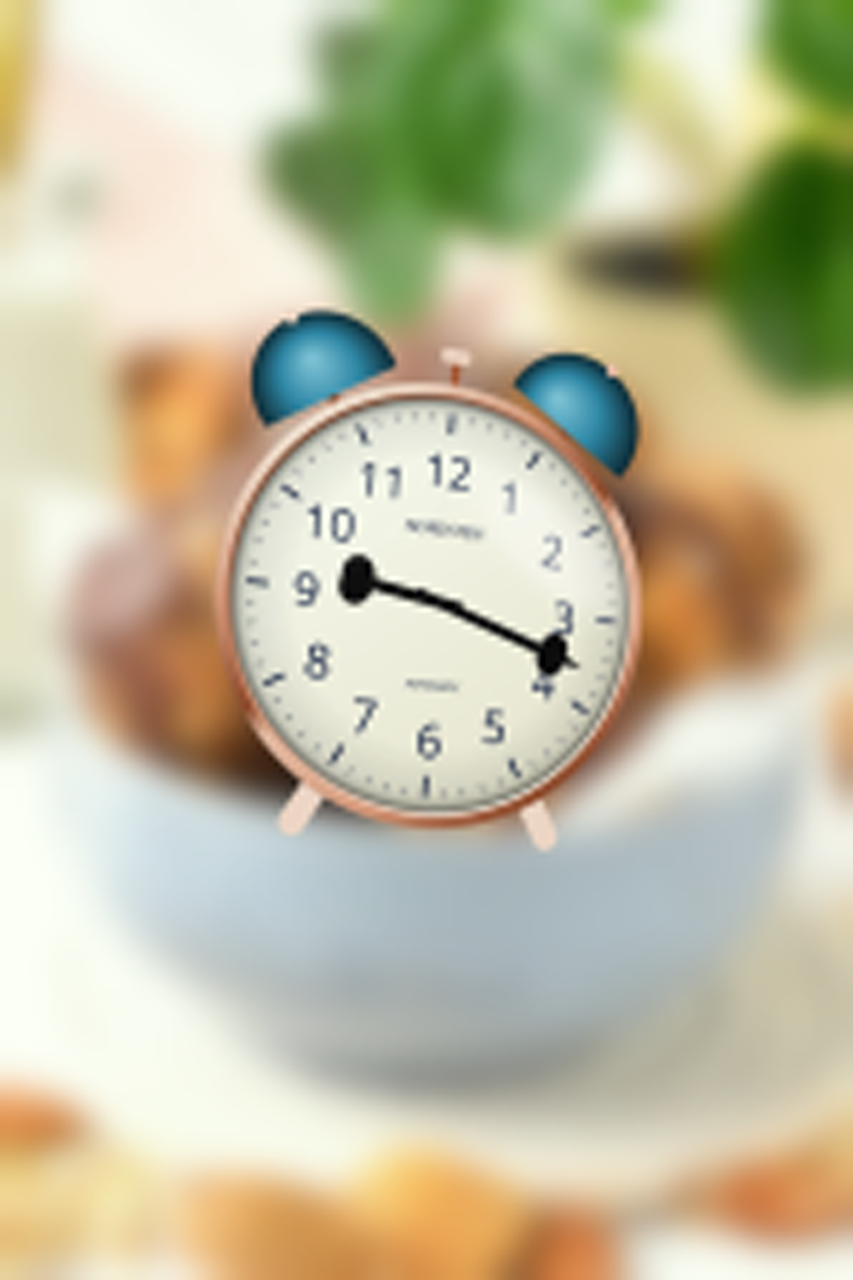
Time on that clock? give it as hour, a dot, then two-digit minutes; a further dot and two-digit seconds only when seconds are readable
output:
9.18
